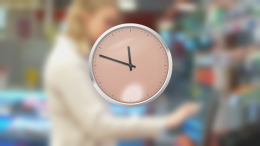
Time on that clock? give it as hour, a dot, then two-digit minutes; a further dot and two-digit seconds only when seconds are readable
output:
11.48
